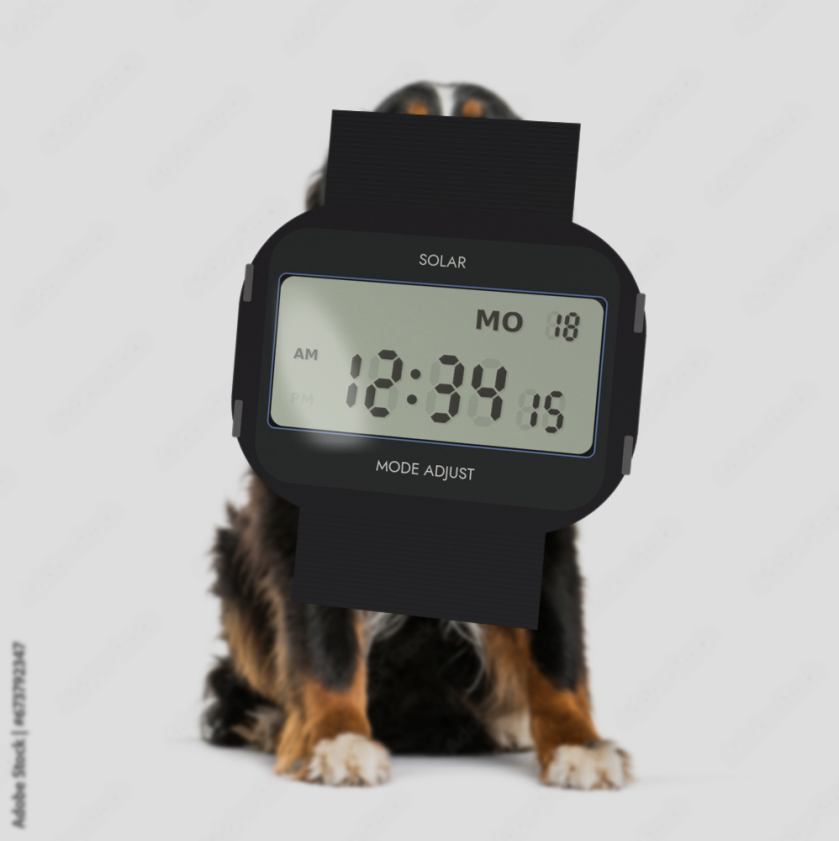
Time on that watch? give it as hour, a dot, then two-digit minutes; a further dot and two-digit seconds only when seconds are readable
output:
12.34.15
